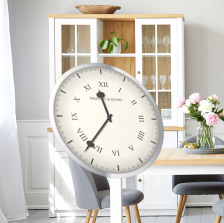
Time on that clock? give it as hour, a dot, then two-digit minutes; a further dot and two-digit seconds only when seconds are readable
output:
11.37
